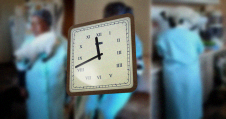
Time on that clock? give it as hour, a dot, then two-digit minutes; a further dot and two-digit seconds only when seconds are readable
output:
11.42
